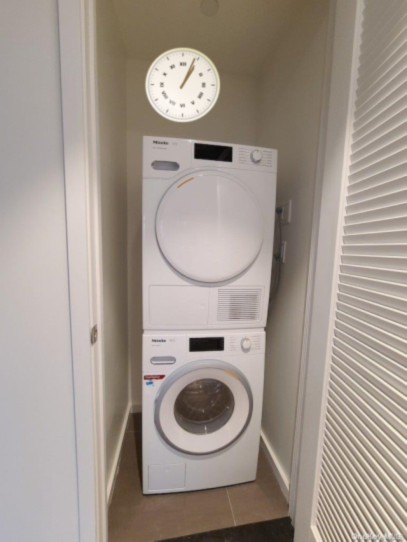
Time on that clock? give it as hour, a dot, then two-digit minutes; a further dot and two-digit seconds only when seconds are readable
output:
1.04
